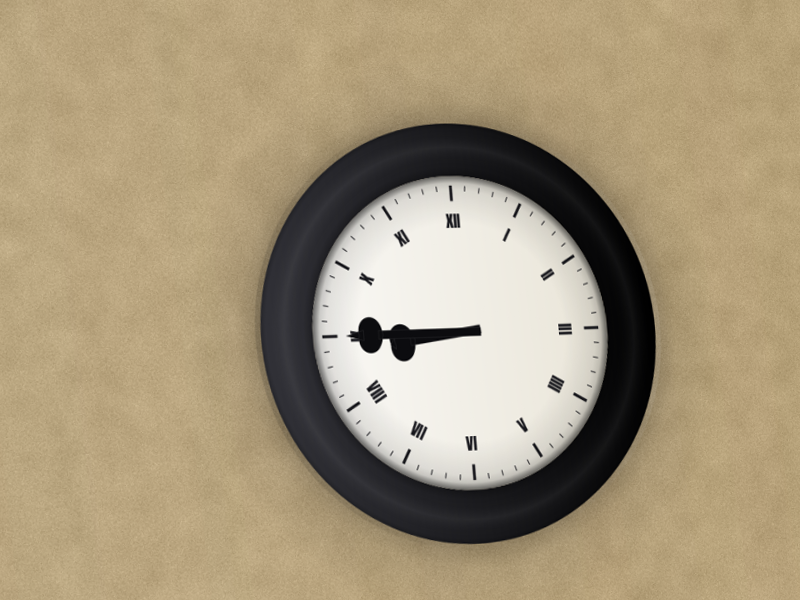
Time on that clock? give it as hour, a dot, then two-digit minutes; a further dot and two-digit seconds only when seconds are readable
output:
8.45
